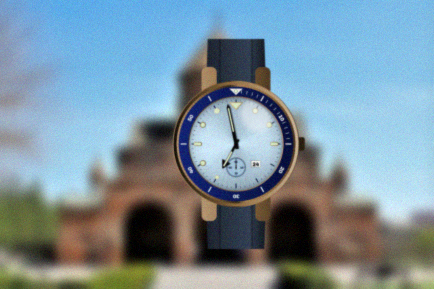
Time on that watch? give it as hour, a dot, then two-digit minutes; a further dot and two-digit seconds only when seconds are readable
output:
6.58
